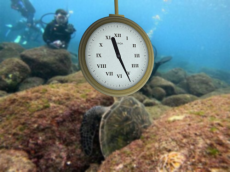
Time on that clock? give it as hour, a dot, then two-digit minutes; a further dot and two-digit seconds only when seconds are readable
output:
11.26
